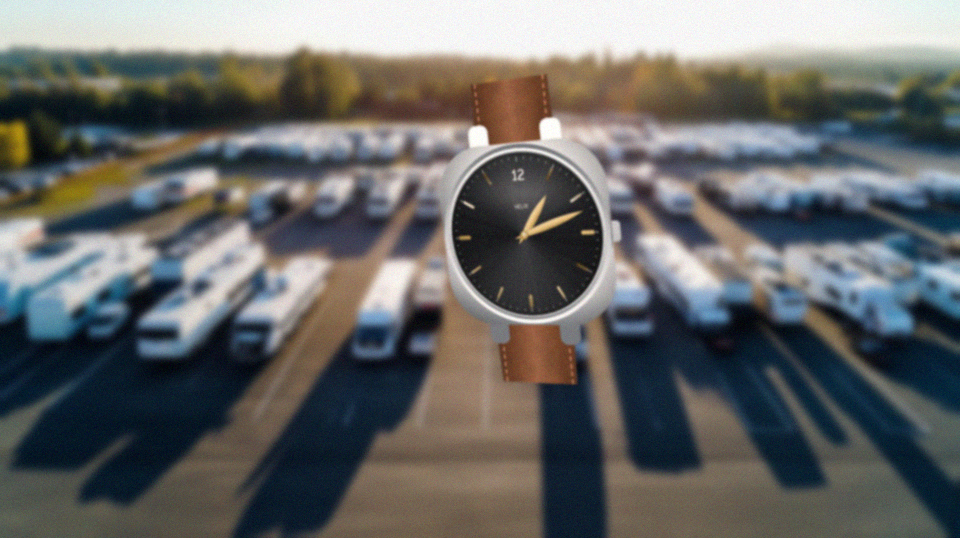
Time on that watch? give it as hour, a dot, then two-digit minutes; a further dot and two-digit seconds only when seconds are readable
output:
1.12
